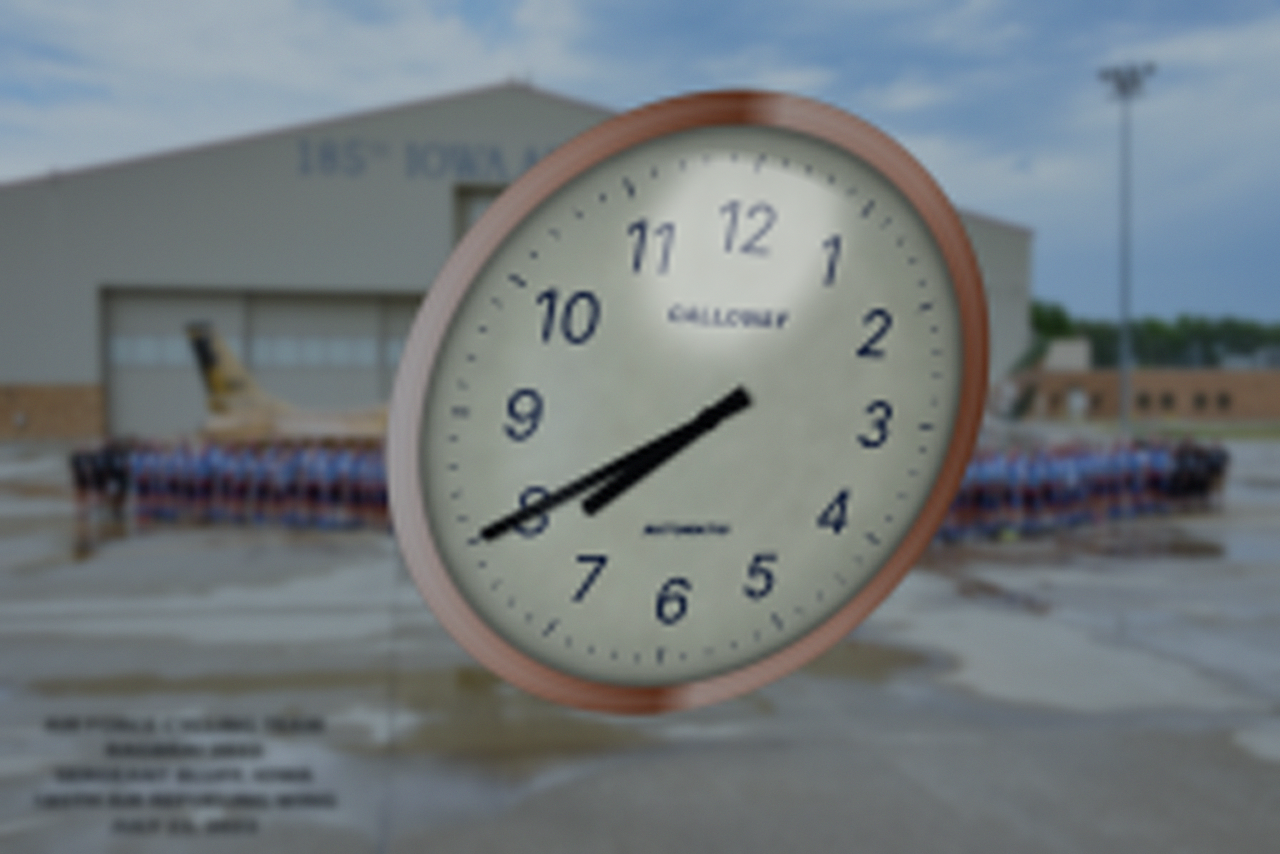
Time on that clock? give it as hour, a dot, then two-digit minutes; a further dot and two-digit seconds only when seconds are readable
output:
7.40
